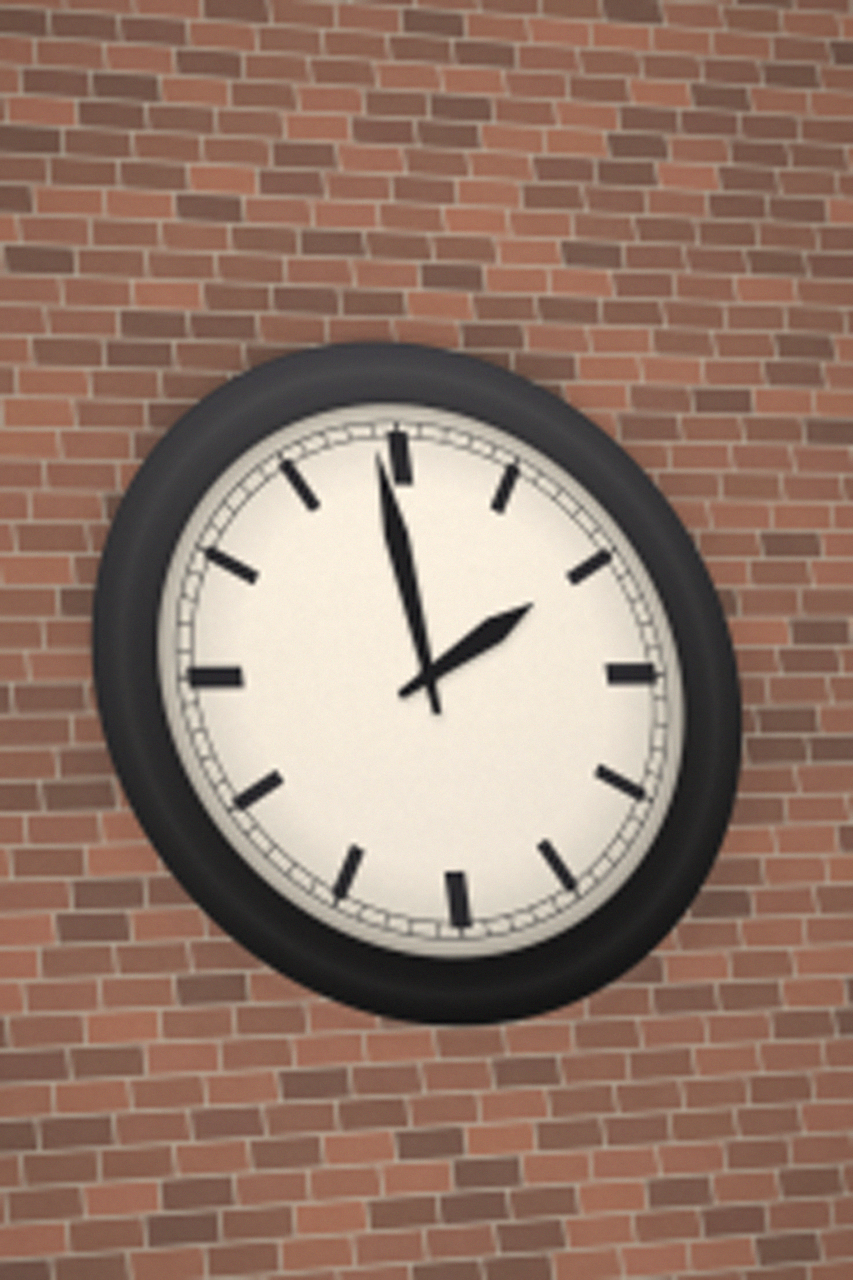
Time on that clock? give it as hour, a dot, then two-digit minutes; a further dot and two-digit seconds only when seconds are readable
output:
1.59
